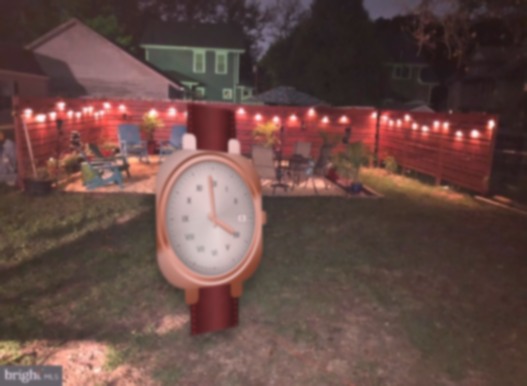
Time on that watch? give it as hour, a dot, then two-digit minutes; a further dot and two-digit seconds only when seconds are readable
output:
3.59
